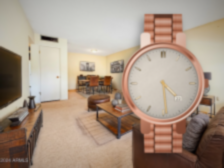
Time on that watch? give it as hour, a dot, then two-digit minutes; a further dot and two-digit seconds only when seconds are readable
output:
4.29
